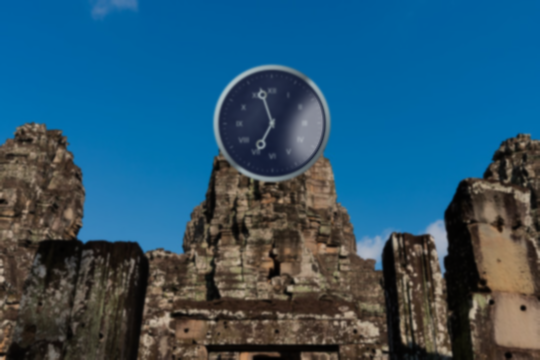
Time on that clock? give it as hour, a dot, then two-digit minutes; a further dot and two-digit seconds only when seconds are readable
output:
6.57
